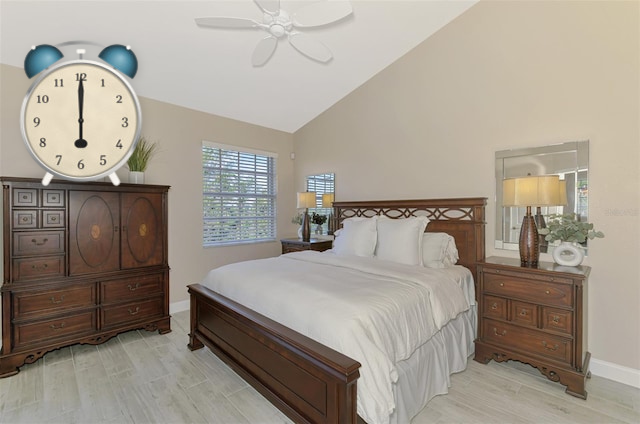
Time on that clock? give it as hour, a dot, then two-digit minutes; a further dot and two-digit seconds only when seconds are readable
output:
6.00
